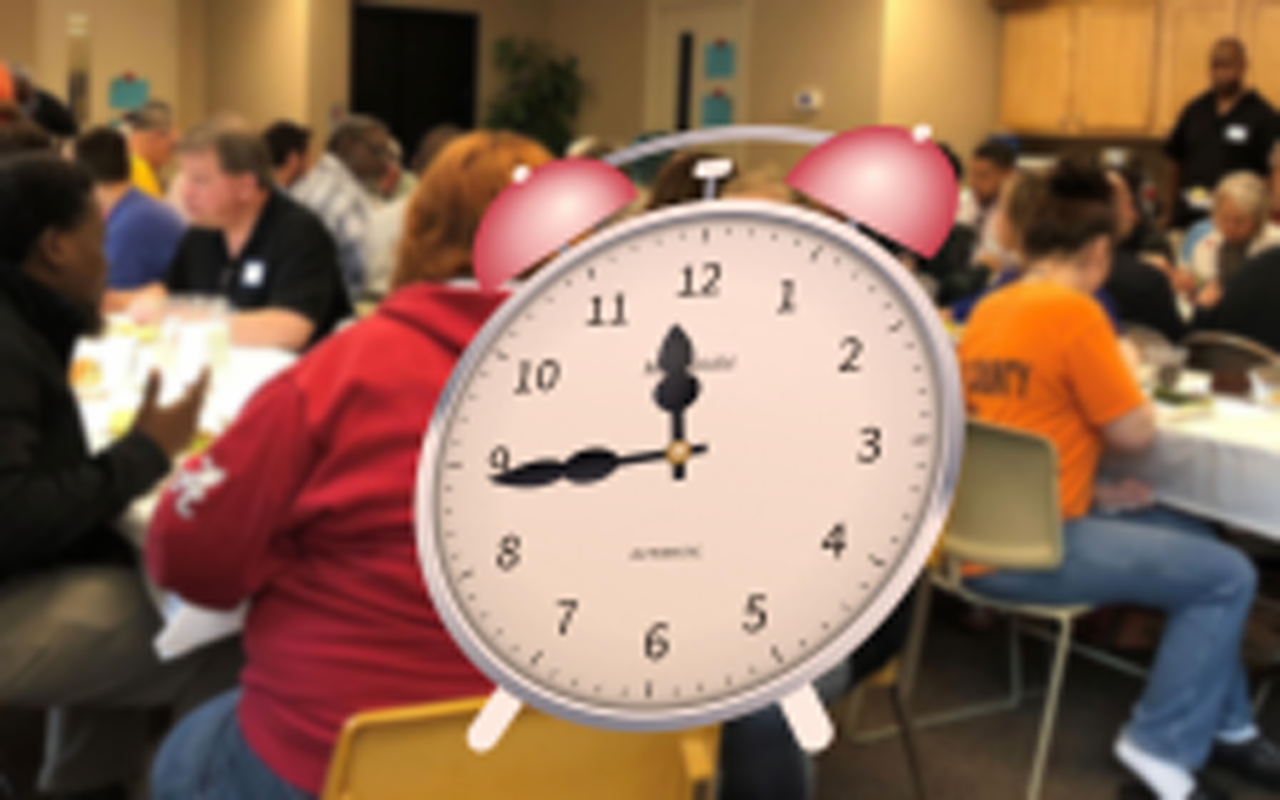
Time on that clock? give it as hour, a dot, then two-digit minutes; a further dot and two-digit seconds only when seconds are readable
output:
11.44
